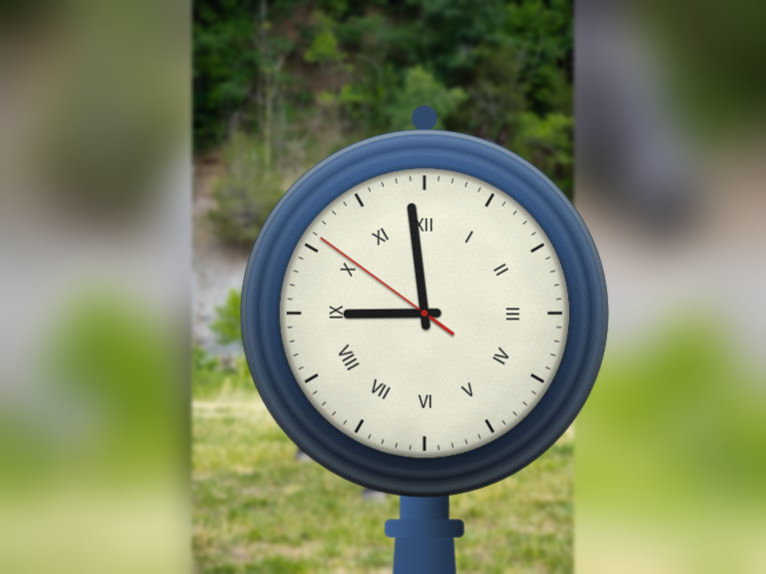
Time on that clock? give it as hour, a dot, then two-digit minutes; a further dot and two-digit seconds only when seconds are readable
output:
8.58.51
